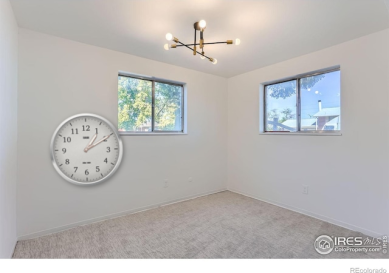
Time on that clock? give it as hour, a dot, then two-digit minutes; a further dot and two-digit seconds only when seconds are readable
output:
1.10
